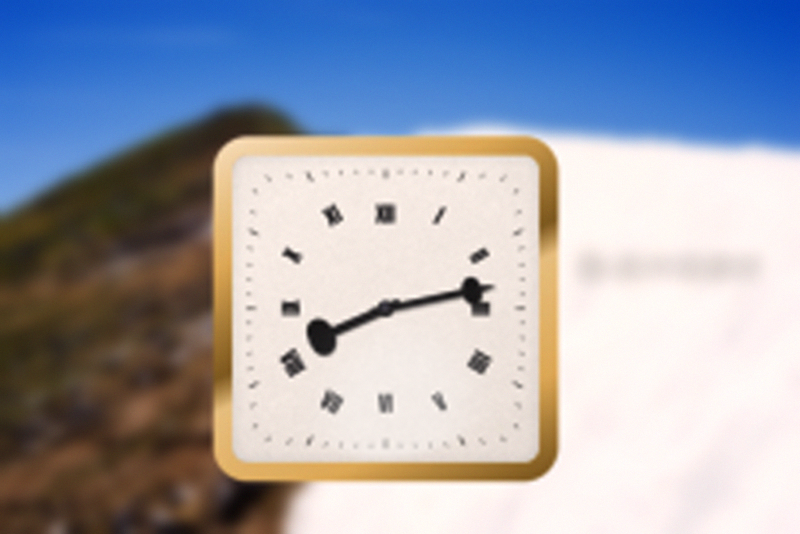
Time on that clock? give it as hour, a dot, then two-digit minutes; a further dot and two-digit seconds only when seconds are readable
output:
8.13
